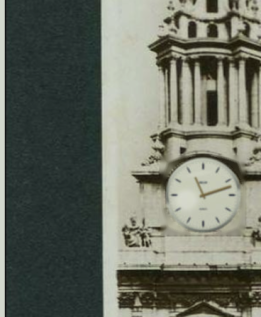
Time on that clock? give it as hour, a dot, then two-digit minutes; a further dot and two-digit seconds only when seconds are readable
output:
11.12
